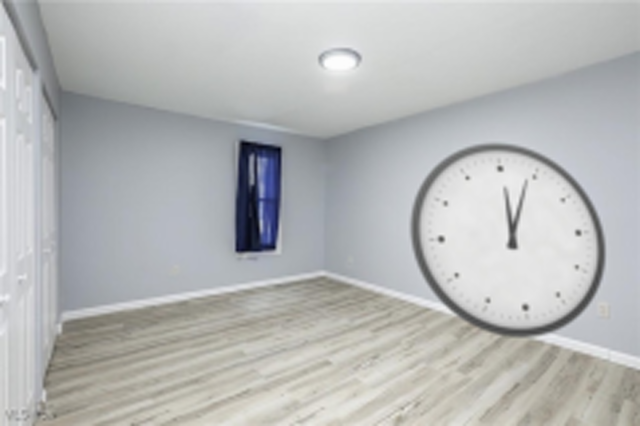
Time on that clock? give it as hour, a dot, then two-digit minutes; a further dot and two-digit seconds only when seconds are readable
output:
12.04
